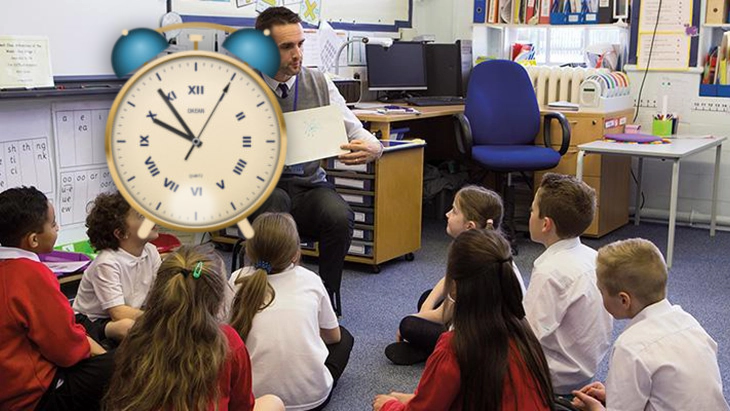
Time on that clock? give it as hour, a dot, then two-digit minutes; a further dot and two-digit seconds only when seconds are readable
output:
9.54.05
